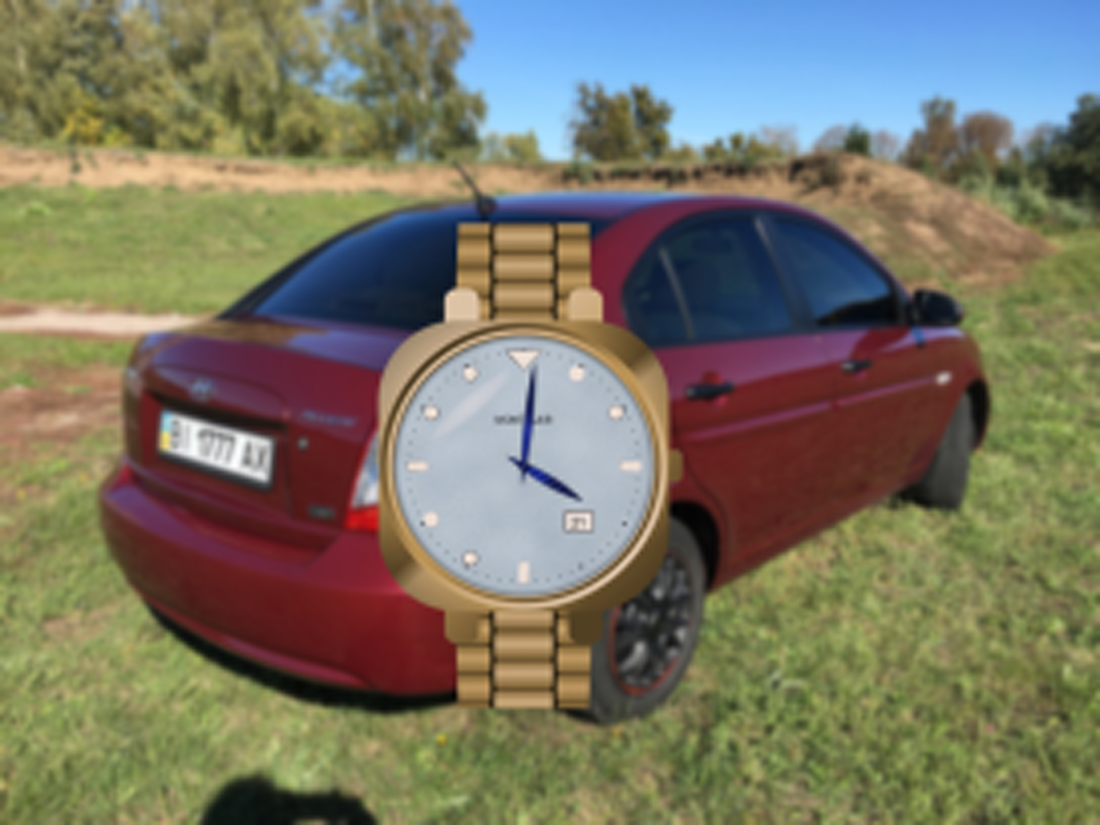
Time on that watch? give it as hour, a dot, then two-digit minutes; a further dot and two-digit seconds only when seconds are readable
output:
4.01
